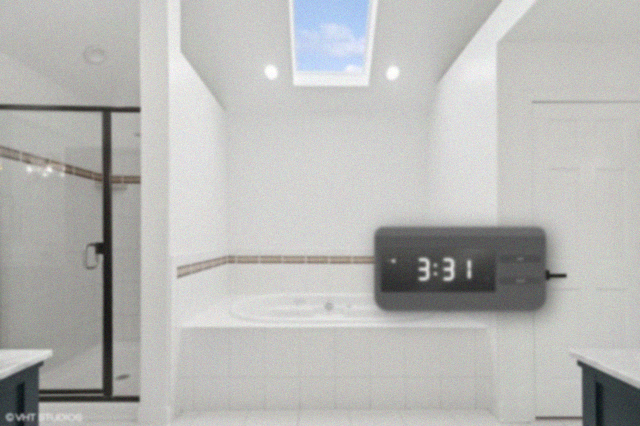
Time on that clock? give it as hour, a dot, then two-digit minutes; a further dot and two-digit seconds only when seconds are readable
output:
3.31
